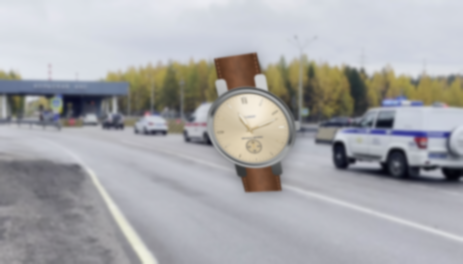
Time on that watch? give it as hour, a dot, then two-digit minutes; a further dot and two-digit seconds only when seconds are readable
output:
11.12
